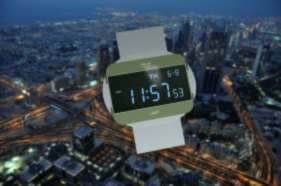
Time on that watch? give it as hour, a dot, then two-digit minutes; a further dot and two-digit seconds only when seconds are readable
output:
11.57
